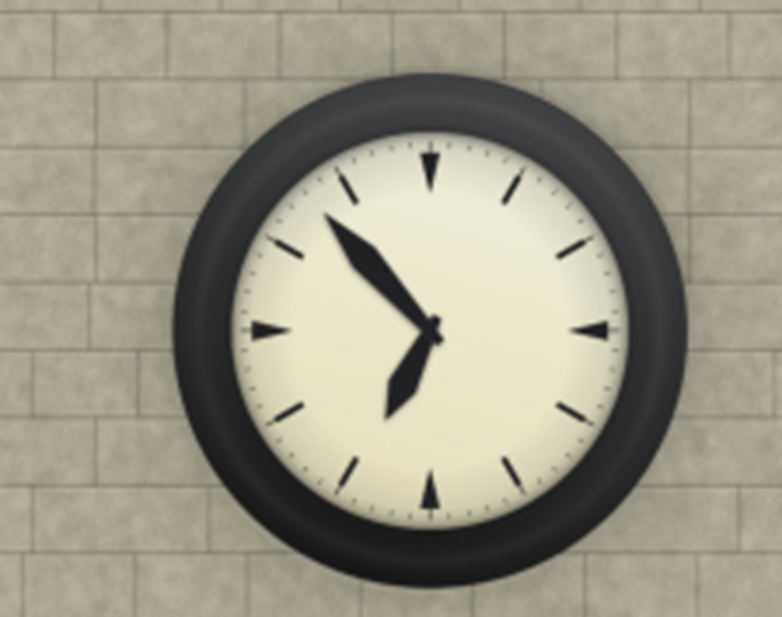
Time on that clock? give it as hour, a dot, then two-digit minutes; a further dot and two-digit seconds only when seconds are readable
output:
6.53
